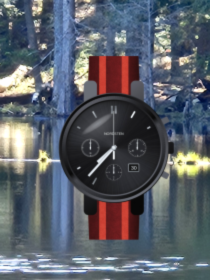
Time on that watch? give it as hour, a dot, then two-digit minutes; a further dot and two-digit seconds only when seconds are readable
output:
7.37
